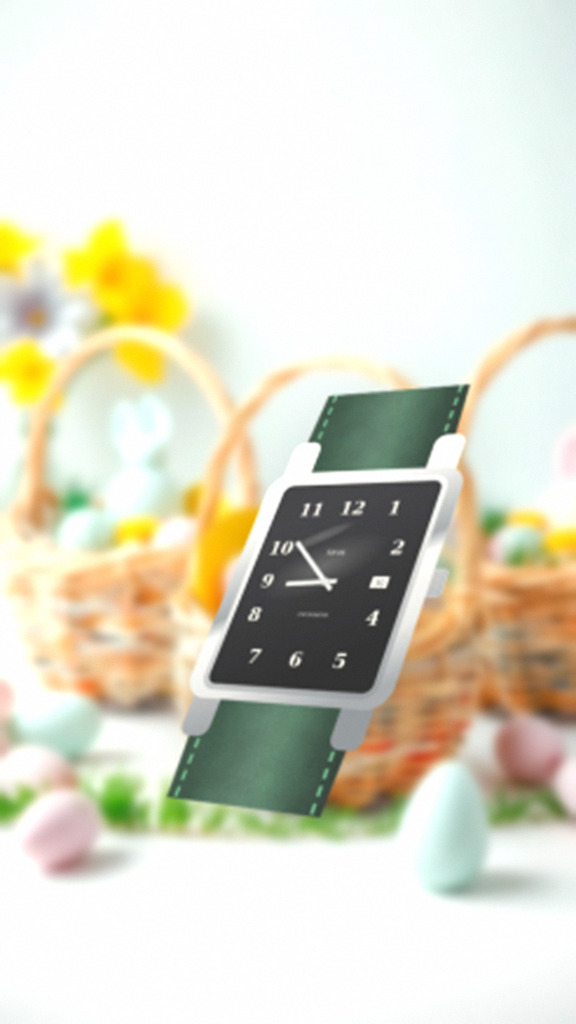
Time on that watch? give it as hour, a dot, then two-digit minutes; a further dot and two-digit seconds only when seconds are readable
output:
8.52
